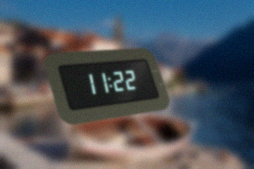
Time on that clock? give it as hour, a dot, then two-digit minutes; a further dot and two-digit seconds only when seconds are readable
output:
11.22
